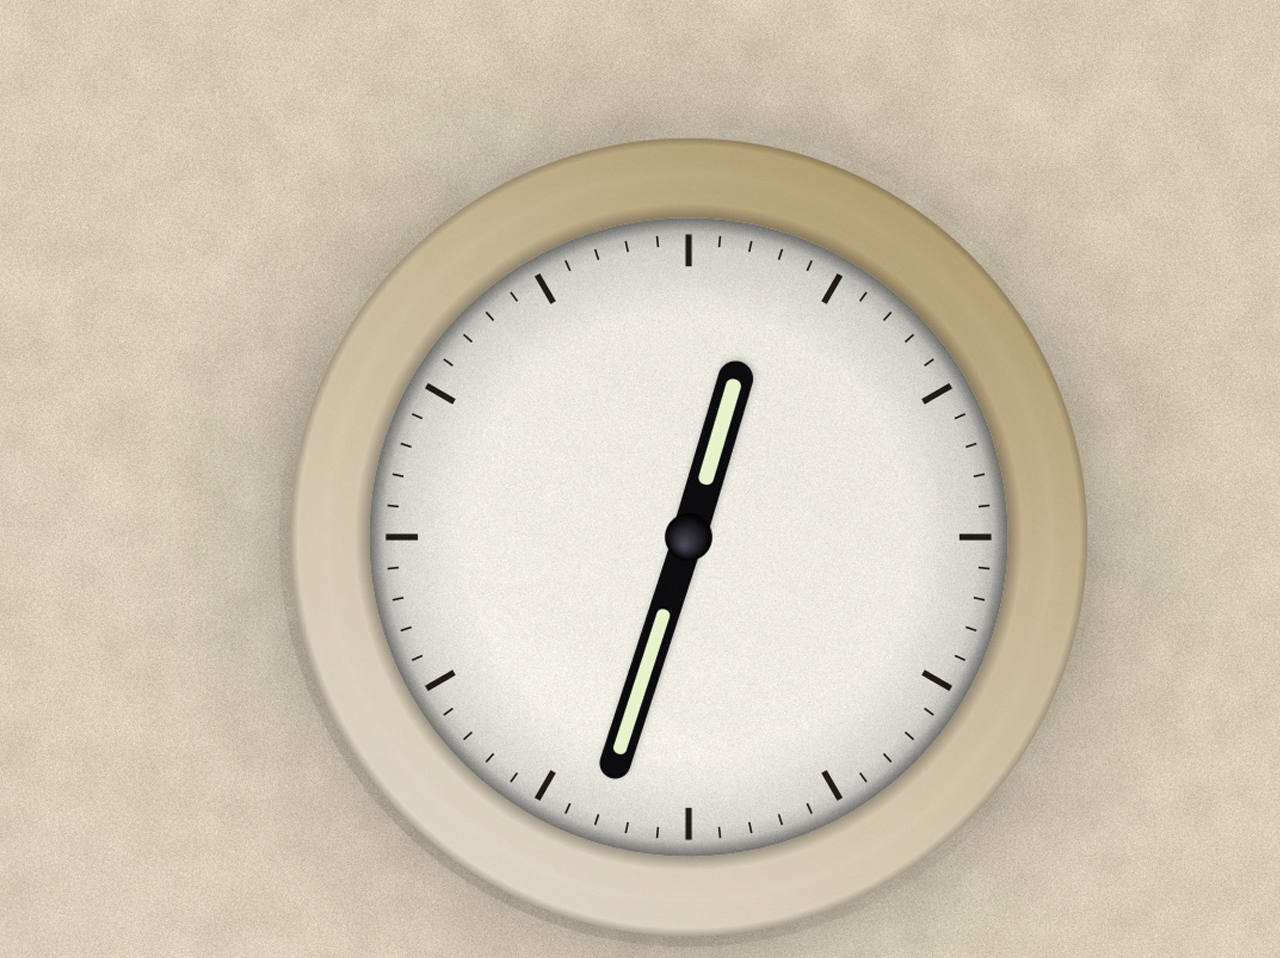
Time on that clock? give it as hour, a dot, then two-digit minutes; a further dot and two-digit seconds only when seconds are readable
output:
12.33
